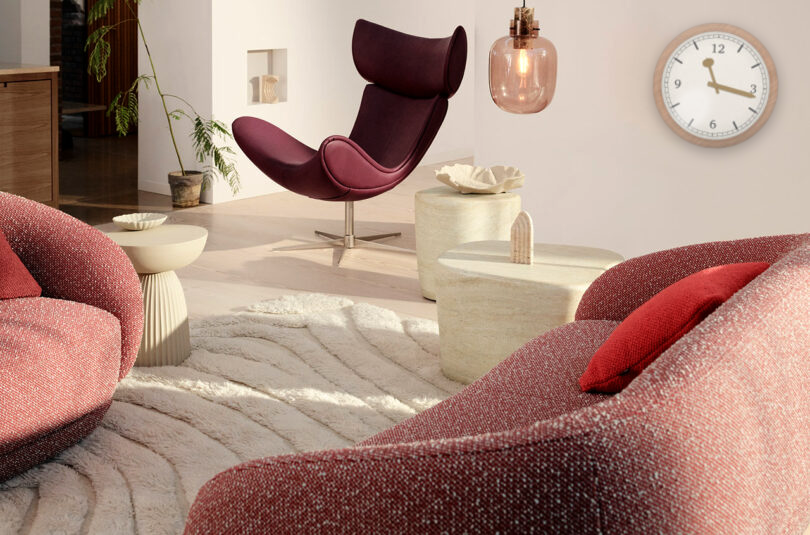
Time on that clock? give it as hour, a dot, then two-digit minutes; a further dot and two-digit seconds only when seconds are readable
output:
11.17
